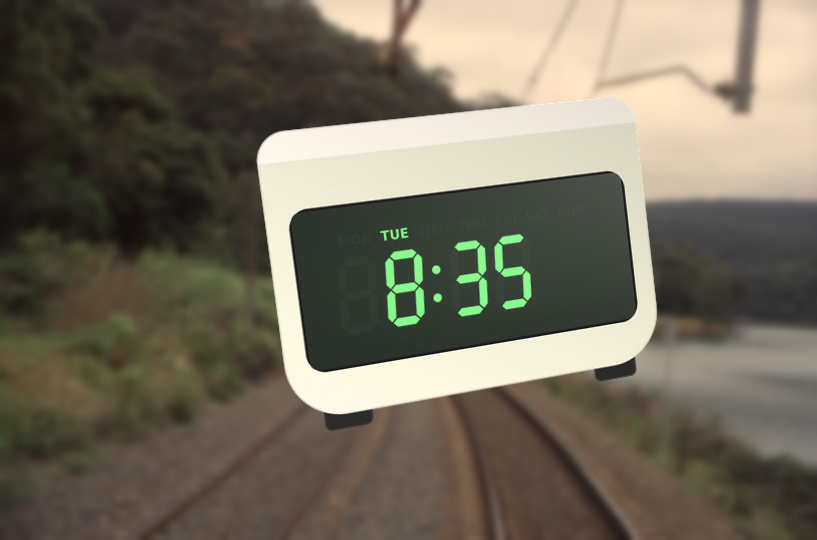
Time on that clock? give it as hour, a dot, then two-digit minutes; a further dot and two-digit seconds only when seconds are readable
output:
8.35
